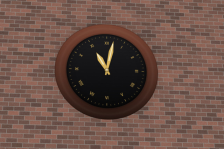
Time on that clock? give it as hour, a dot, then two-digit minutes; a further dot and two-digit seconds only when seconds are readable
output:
11.02
